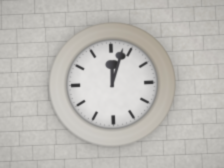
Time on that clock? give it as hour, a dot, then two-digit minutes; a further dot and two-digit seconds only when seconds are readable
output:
12.03
